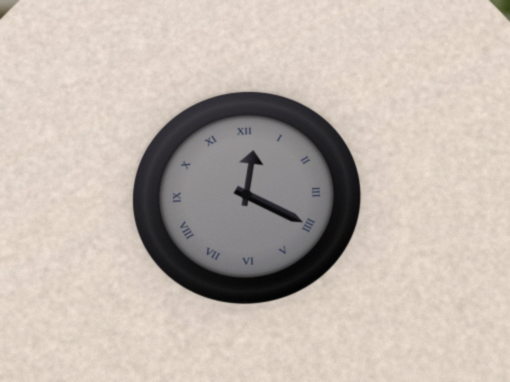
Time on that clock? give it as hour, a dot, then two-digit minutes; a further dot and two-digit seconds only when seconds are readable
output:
12.20
